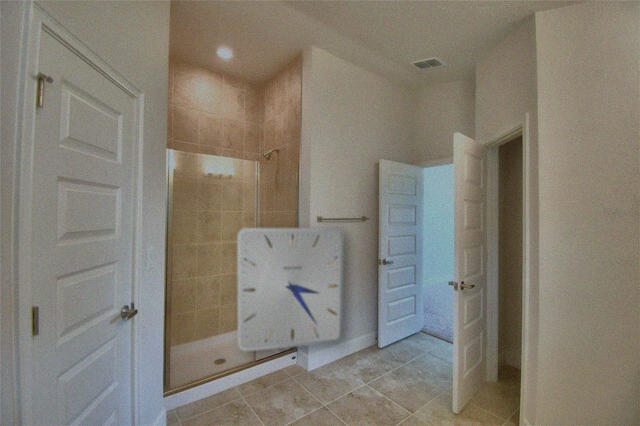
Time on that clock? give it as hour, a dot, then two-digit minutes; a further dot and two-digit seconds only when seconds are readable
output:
3.24
